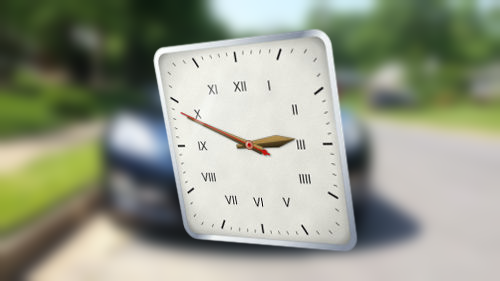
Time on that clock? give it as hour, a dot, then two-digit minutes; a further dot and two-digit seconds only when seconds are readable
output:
2.48.49
